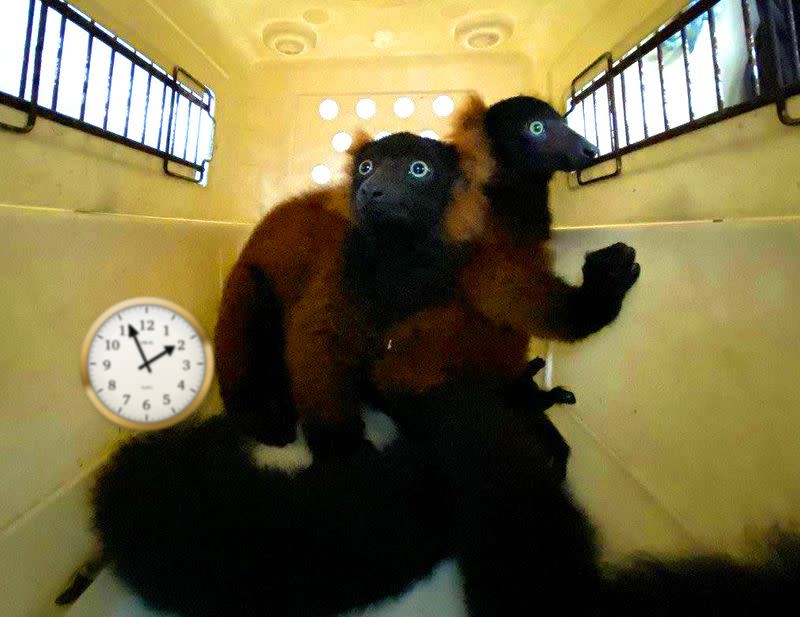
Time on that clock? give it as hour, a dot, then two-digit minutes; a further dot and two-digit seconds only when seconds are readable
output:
1.56
